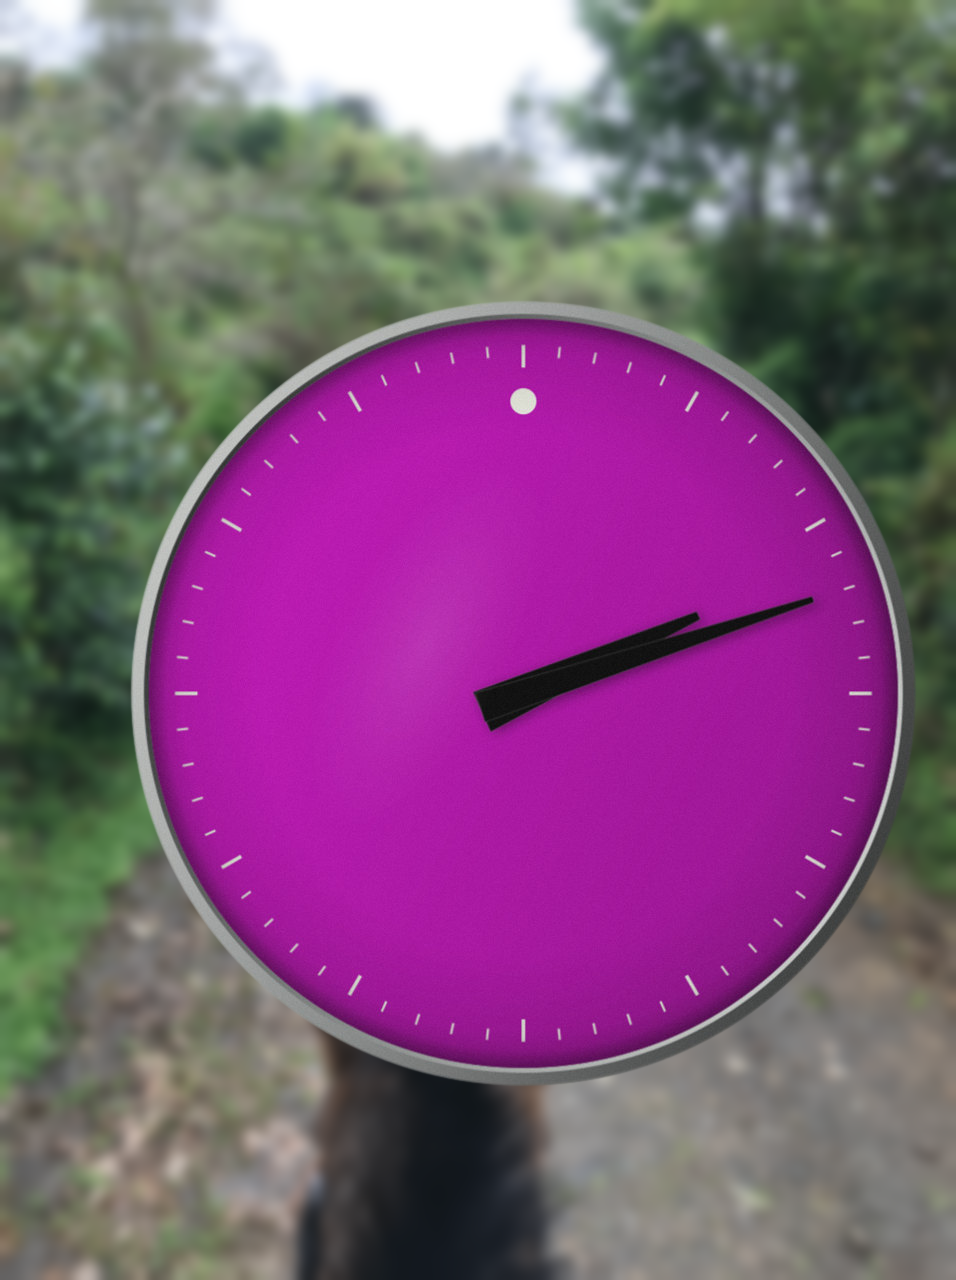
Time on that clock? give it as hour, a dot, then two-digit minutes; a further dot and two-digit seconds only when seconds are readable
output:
2.12
